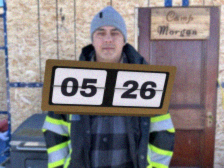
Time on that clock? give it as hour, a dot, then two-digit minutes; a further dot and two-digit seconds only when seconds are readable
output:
5.26
